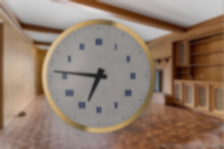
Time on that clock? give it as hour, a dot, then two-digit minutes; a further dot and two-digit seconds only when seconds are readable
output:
6.46
